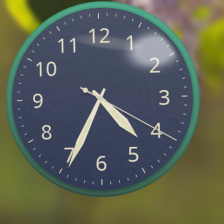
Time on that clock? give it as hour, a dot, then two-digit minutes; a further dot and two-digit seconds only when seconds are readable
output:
4.34.20
